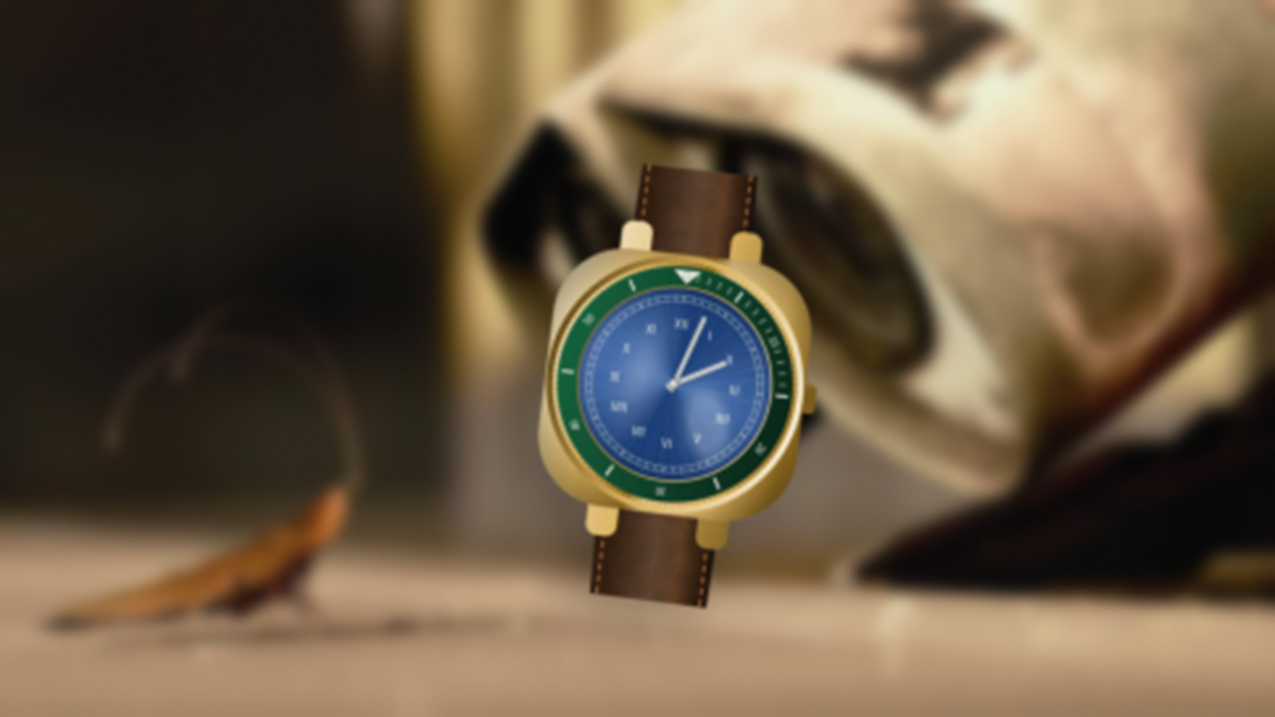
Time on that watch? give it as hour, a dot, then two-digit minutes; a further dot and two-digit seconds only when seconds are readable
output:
2.03
